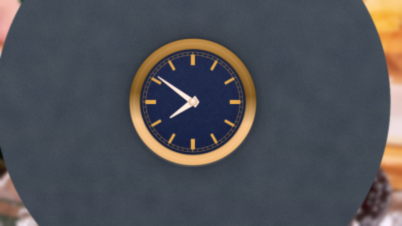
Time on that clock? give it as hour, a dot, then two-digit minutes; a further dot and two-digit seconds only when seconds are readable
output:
7.51
